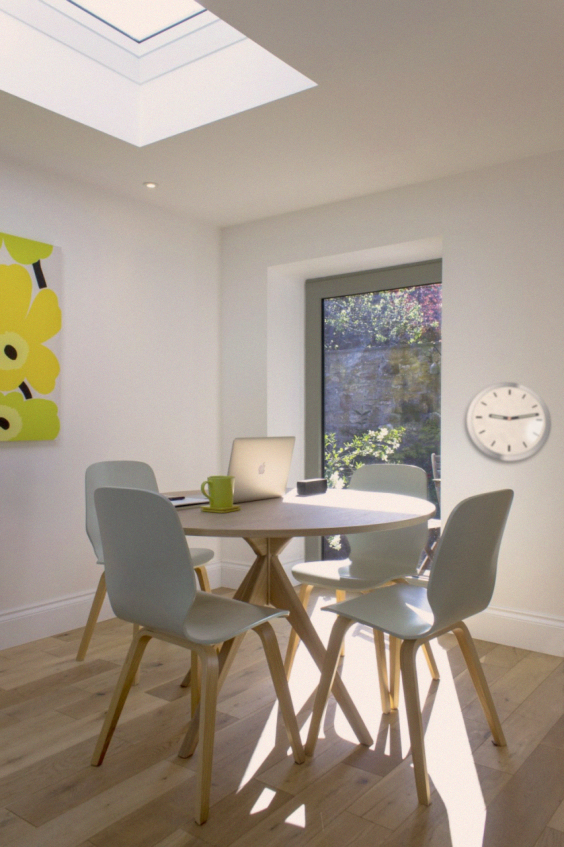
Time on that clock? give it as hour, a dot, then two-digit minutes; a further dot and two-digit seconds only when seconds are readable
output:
9.13
